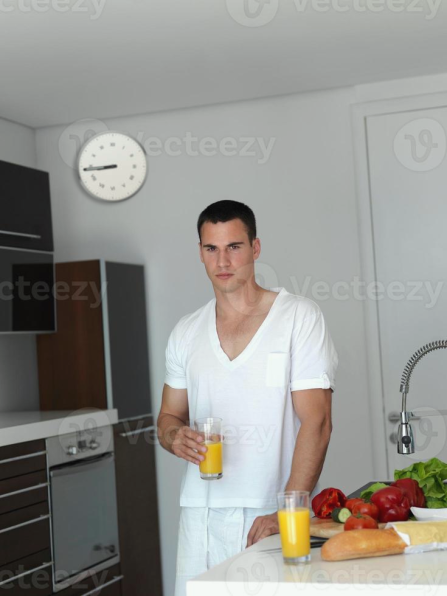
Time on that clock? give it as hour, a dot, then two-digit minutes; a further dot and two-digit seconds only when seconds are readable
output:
8.44
